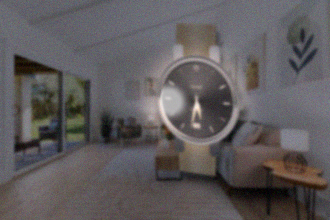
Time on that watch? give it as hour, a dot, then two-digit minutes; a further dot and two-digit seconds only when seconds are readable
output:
5.32
